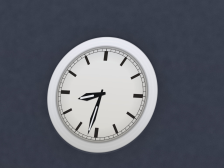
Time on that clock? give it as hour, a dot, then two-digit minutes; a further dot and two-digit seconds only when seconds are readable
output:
8.32
